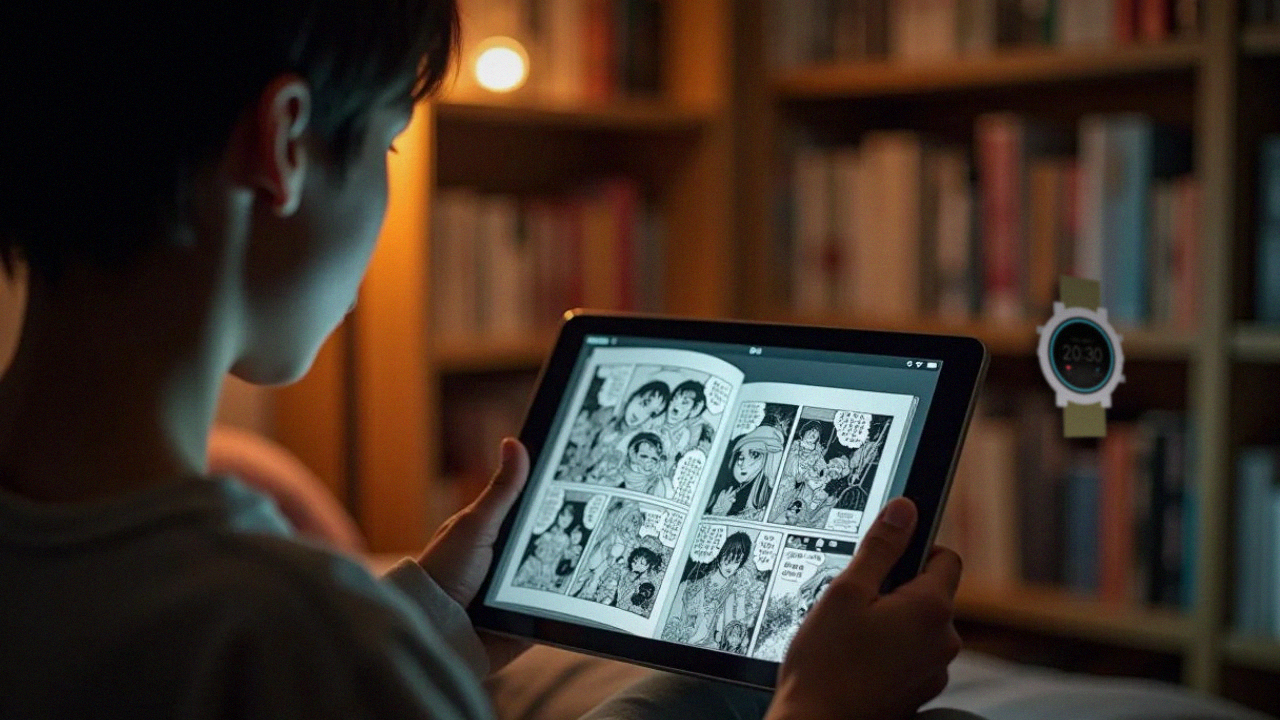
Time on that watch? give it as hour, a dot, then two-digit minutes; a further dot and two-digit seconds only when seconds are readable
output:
20.30
